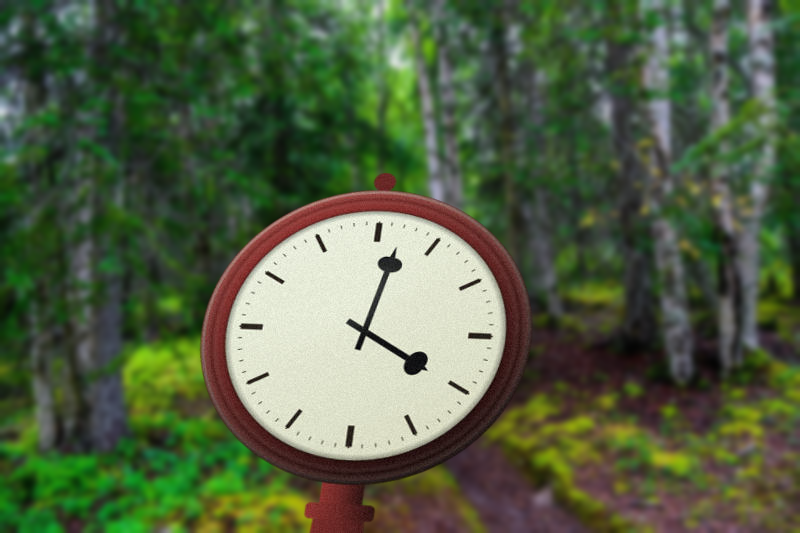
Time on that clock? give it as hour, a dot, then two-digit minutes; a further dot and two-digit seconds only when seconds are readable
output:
4.02
